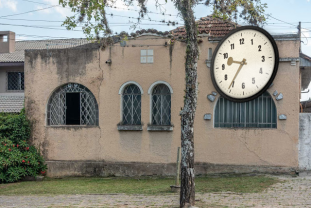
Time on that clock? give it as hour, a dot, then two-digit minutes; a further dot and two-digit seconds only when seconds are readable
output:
9.36
